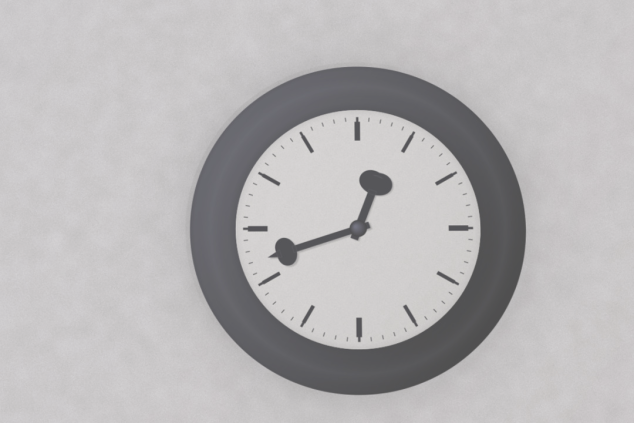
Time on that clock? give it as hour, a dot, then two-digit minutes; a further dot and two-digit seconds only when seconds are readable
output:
12.42
